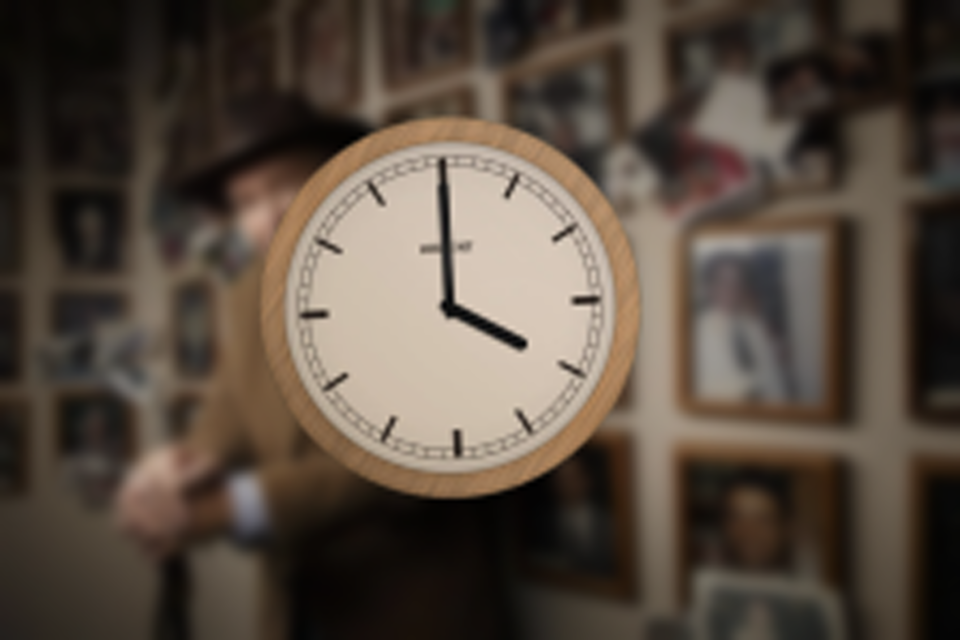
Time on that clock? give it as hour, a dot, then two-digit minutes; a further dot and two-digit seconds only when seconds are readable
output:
4.00
